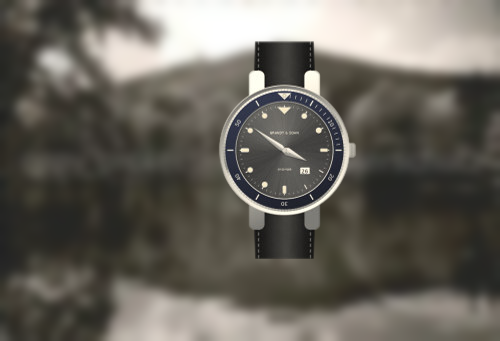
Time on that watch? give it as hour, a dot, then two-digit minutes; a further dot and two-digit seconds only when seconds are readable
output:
3.51
